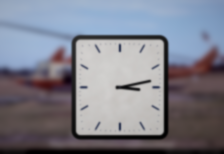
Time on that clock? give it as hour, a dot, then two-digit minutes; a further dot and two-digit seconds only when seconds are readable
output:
3.13
